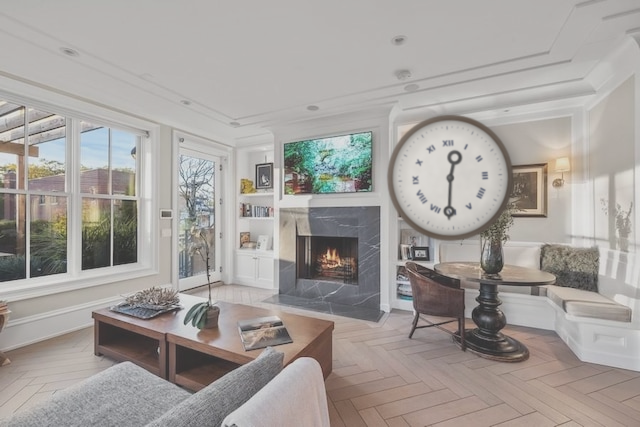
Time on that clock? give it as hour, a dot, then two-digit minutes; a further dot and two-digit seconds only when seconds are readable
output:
12.31
